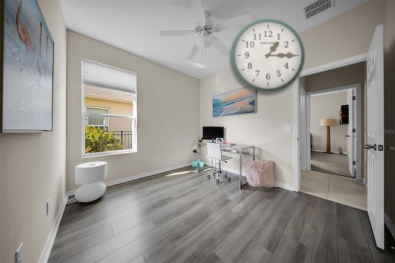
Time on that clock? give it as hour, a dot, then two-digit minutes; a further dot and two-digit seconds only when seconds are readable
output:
1.15
